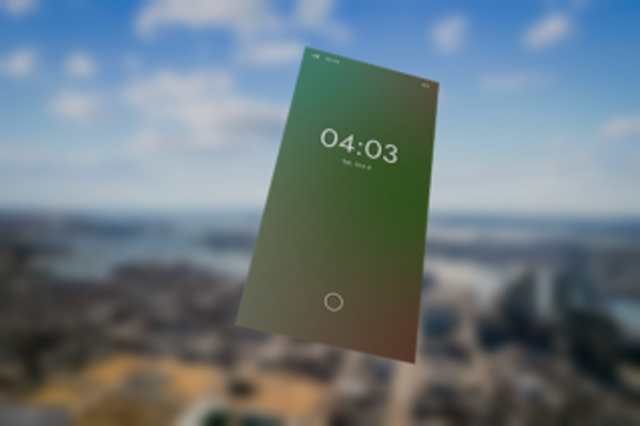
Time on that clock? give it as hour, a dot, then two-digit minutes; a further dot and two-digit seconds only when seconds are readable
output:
4.03
